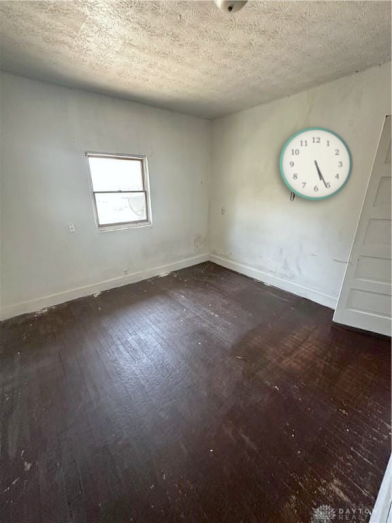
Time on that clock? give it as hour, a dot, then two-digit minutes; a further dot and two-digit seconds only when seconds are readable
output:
5.26
